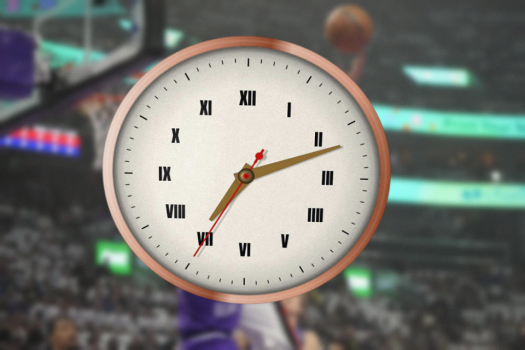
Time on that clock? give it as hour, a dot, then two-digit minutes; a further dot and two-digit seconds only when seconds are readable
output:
7.11.35
